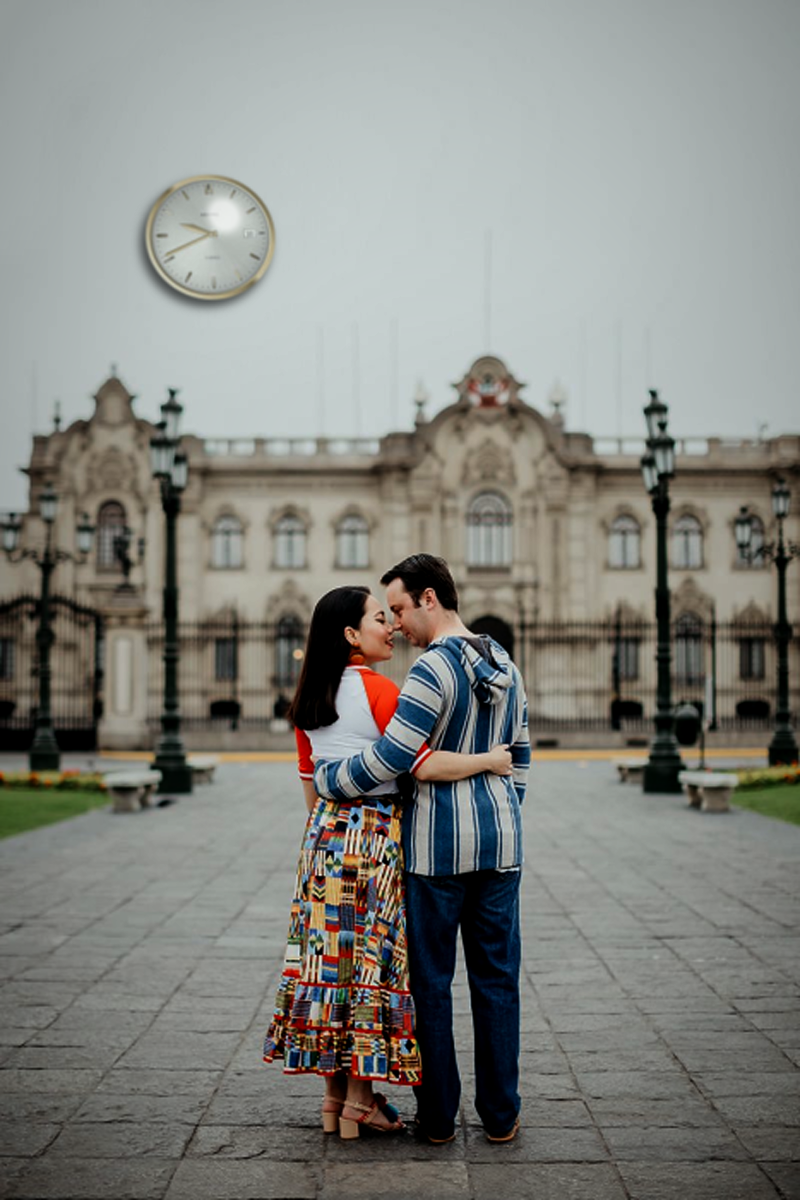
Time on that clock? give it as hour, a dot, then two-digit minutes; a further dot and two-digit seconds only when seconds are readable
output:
9.41
